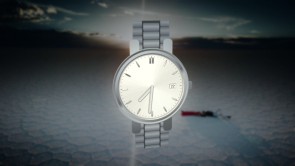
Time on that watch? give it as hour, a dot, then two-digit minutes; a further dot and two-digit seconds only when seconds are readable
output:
7.31
